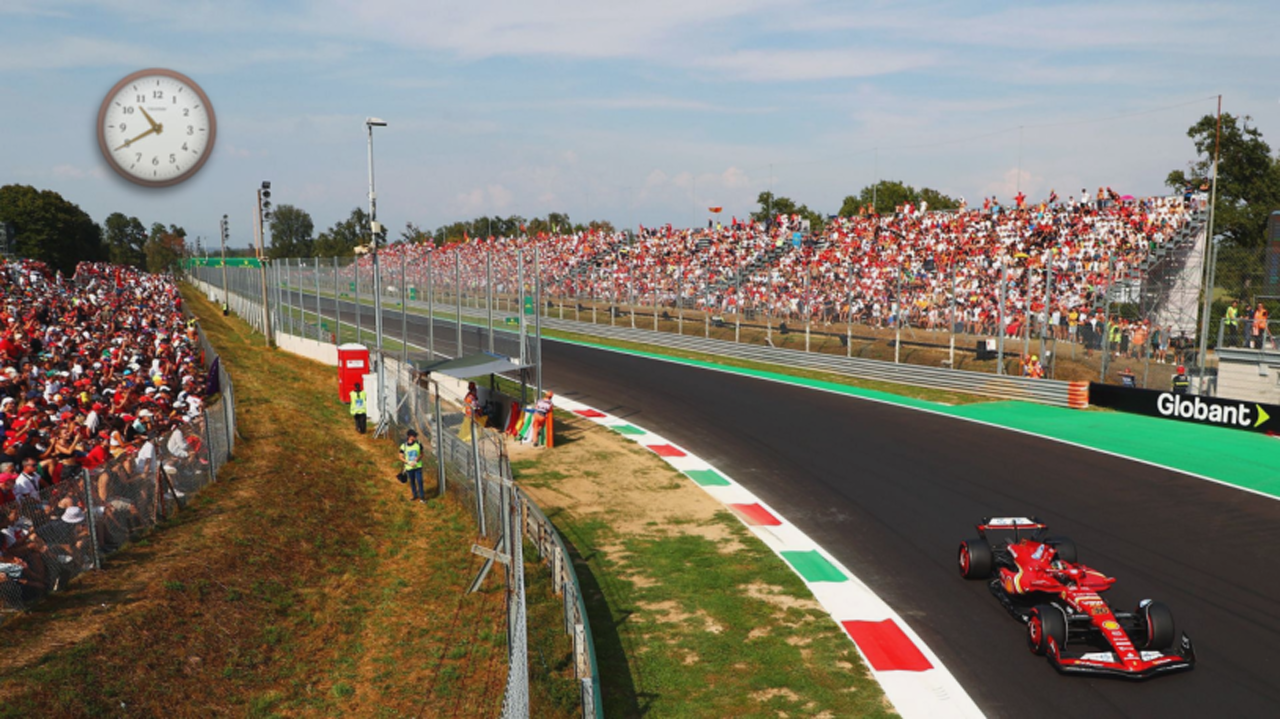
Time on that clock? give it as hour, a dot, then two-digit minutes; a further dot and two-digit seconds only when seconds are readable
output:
10.40
